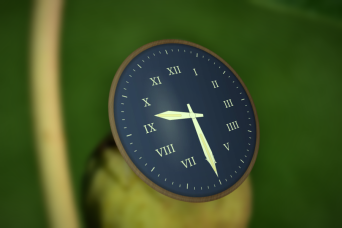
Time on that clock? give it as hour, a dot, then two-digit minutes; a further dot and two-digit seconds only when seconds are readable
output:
9.30
